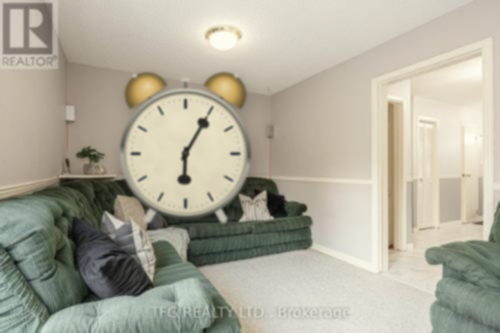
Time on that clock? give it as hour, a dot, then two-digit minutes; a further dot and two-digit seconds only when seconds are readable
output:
6.05
